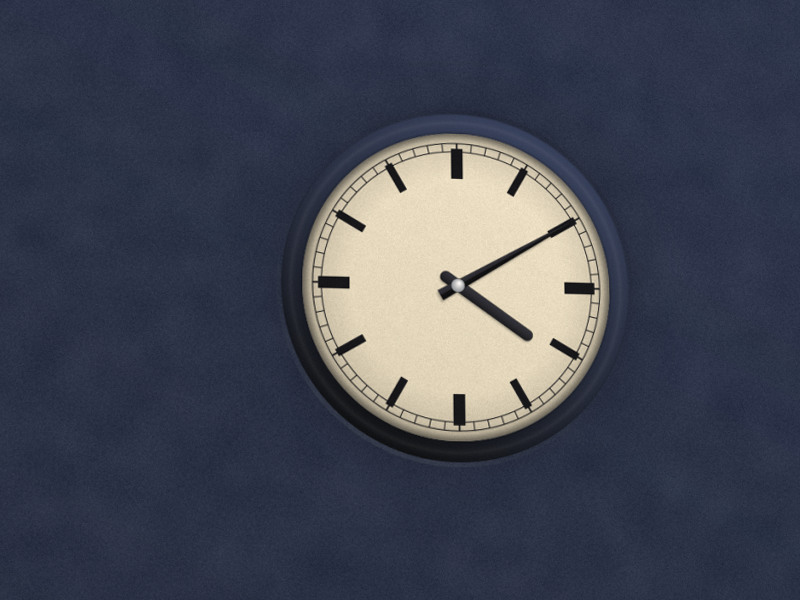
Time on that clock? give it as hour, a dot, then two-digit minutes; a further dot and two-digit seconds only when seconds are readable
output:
4.10
